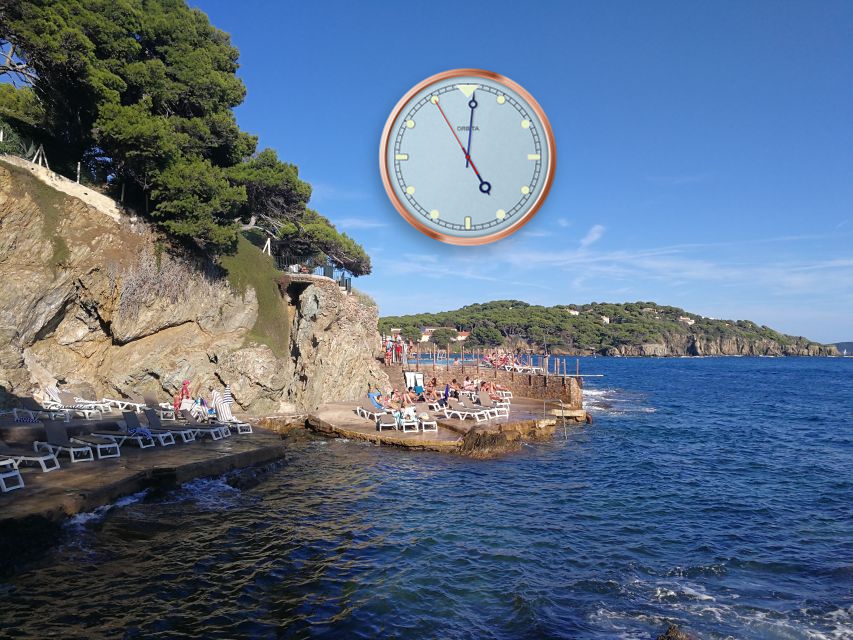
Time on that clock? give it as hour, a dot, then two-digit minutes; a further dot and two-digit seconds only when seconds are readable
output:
5.00.55
